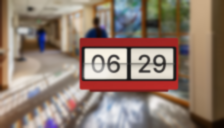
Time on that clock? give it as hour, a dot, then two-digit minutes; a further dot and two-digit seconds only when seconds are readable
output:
6.29
